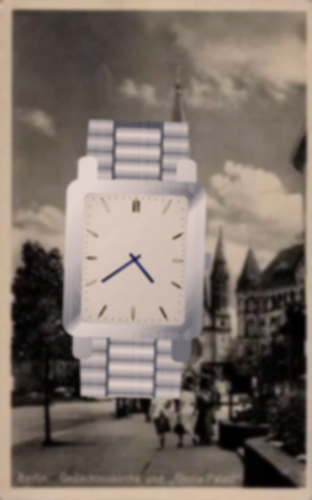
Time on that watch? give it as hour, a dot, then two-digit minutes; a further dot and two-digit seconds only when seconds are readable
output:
4.39
